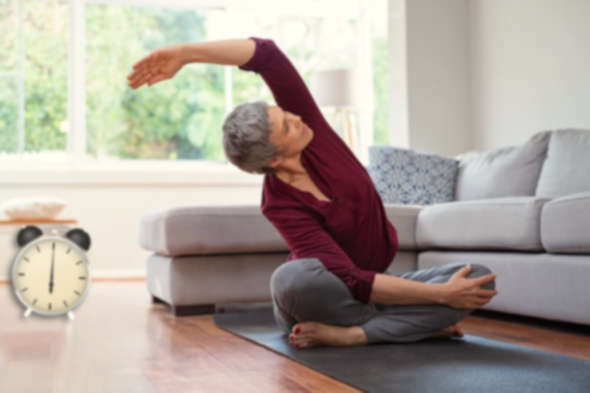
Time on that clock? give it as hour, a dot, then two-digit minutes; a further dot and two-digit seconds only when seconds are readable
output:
6.00
